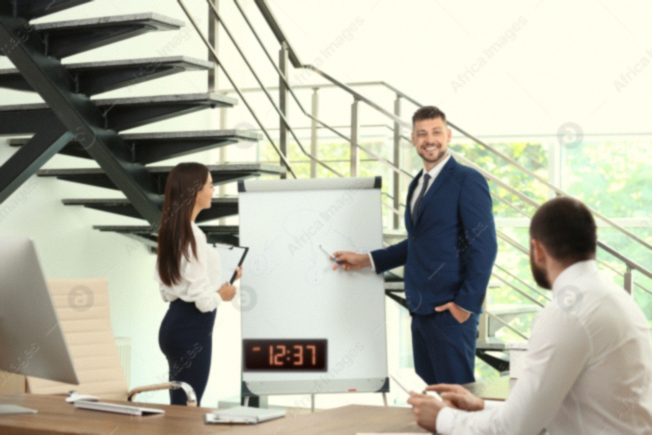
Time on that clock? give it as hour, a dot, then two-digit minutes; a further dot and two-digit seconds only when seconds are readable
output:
12.37
